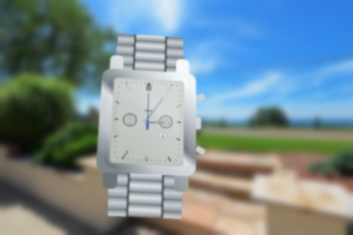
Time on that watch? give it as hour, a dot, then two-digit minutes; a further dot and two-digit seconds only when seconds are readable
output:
3.05
